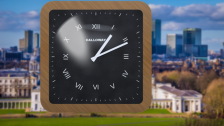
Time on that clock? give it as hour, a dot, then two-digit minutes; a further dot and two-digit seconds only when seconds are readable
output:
1.11
